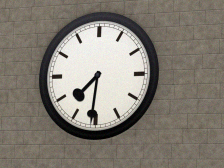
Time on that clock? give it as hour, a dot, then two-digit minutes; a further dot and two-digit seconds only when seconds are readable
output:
7.31
